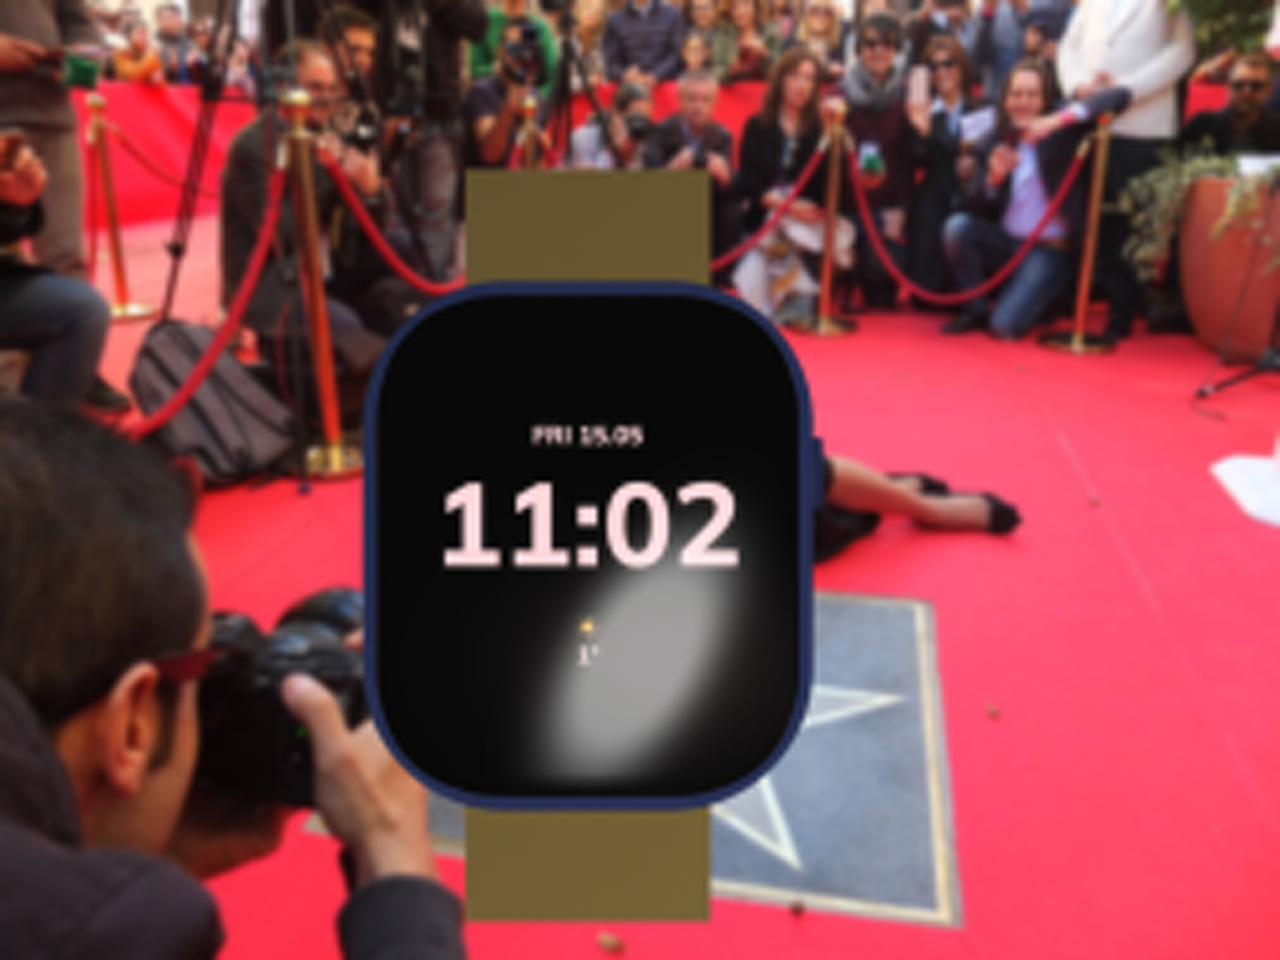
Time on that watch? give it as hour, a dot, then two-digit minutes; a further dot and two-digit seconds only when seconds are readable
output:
11.02
